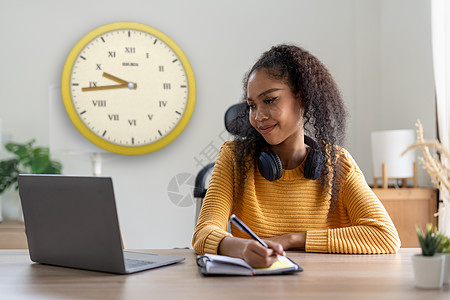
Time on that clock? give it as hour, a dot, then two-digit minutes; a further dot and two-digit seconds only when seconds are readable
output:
9.44
